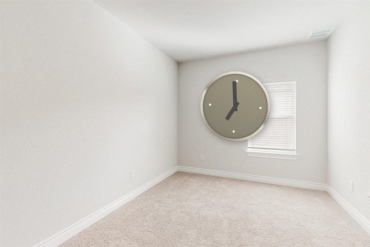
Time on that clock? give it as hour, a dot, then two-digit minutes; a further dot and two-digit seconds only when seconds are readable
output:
6.59
